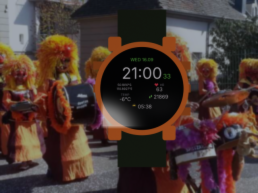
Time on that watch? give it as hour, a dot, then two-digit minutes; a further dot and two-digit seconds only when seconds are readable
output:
21.00
